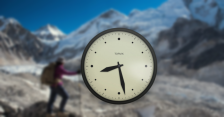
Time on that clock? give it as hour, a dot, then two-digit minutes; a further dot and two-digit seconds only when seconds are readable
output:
8.28
